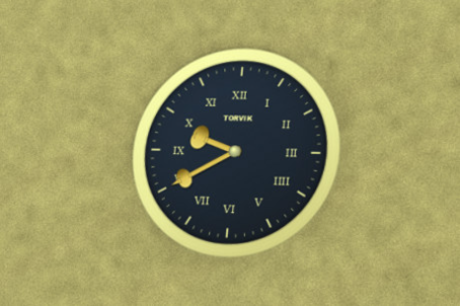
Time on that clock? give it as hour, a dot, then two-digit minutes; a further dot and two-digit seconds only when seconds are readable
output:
9.40
